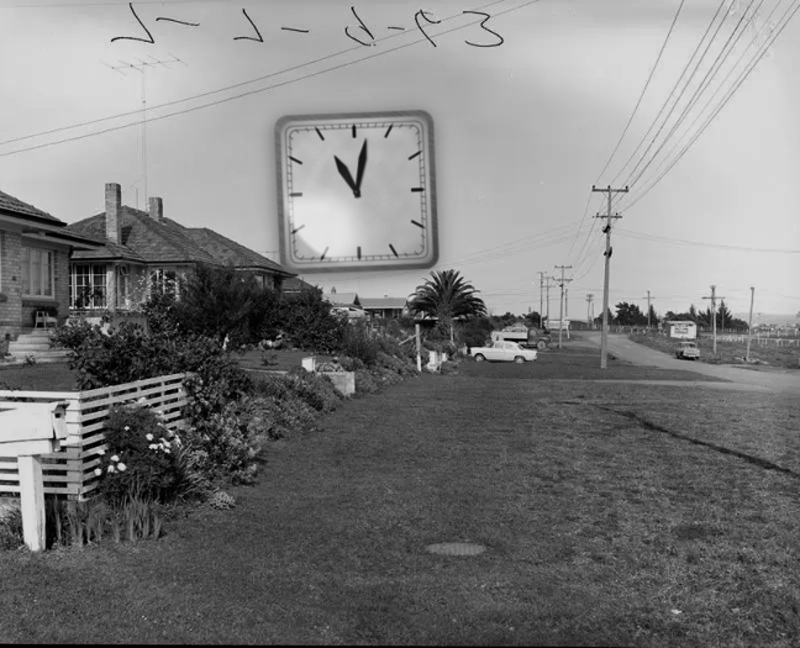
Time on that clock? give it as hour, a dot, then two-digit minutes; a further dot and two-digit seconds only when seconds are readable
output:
11.02
